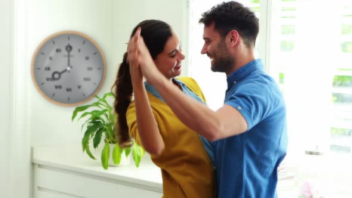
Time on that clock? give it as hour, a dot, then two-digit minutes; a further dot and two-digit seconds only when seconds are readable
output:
8.00
